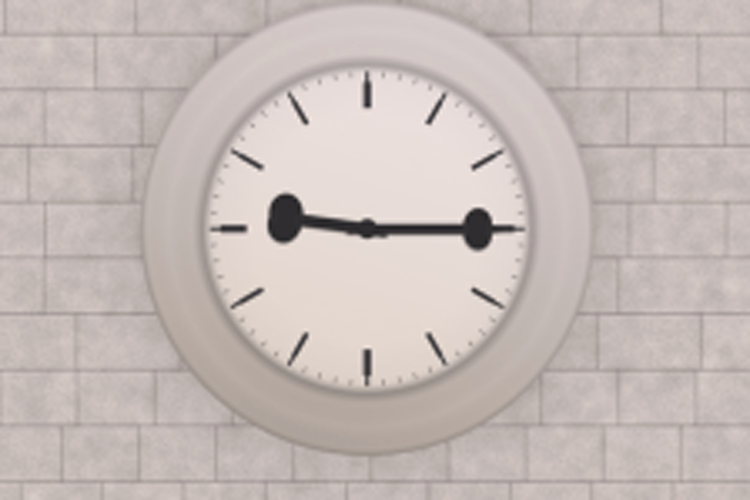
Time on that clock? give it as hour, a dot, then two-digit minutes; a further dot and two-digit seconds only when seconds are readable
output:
9.15
